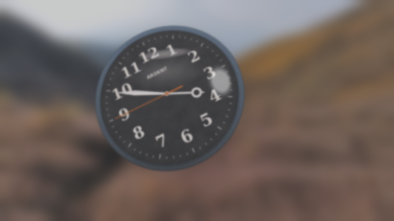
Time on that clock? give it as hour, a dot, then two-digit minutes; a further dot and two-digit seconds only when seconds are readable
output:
3.49.45
